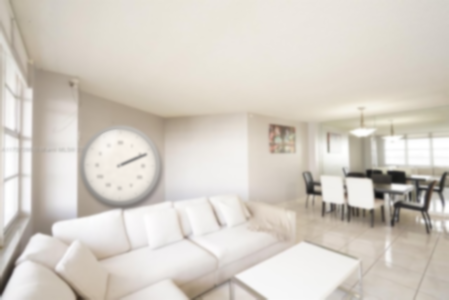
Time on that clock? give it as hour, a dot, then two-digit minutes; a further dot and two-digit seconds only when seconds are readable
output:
2.11
